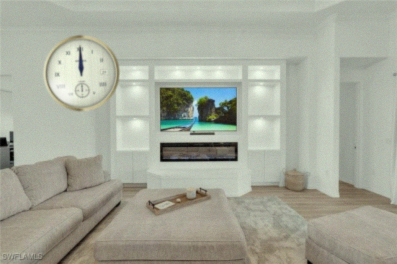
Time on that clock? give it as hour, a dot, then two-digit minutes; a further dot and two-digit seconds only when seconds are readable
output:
12.00
